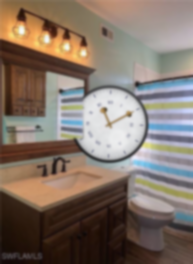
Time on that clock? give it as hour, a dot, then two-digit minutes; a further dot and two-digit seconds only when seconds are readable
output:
11.10
